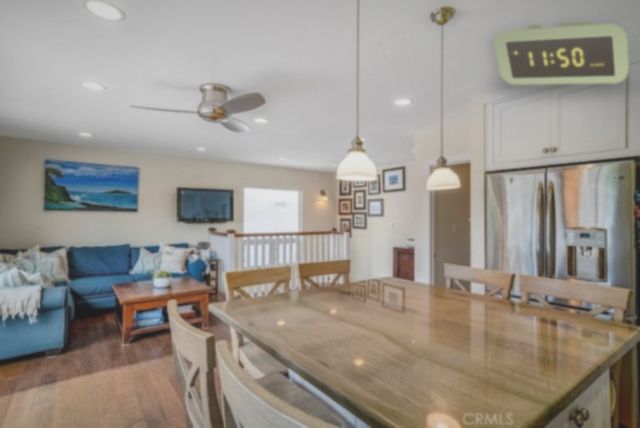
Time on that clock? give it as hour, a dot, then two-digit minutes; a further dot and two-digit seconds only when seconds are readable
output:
11.50
